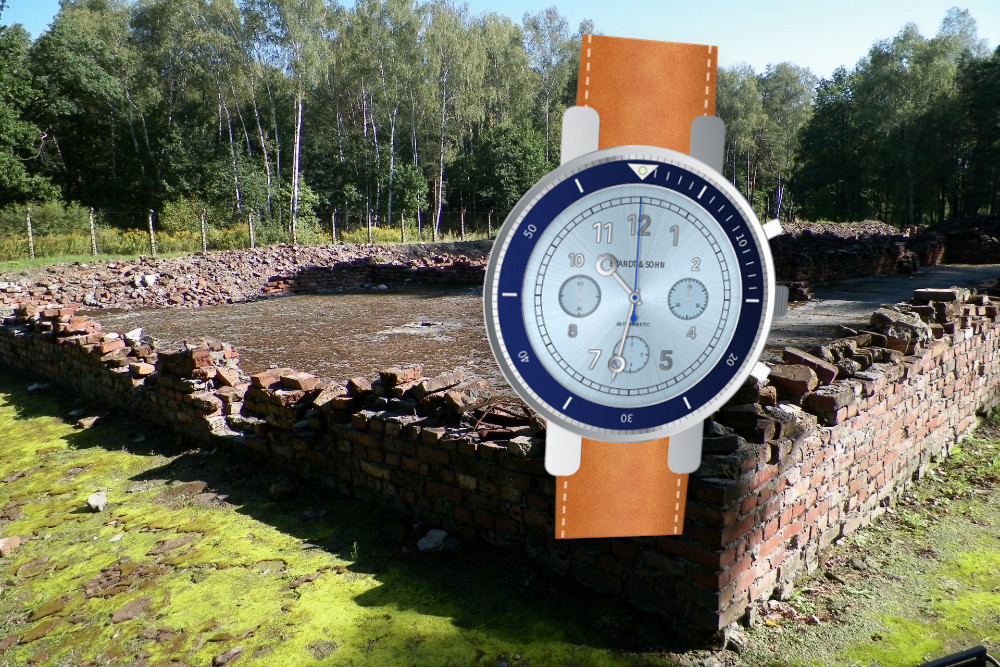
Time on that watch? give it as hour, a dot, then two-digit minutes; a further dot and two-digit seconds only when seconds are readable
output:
10.32
